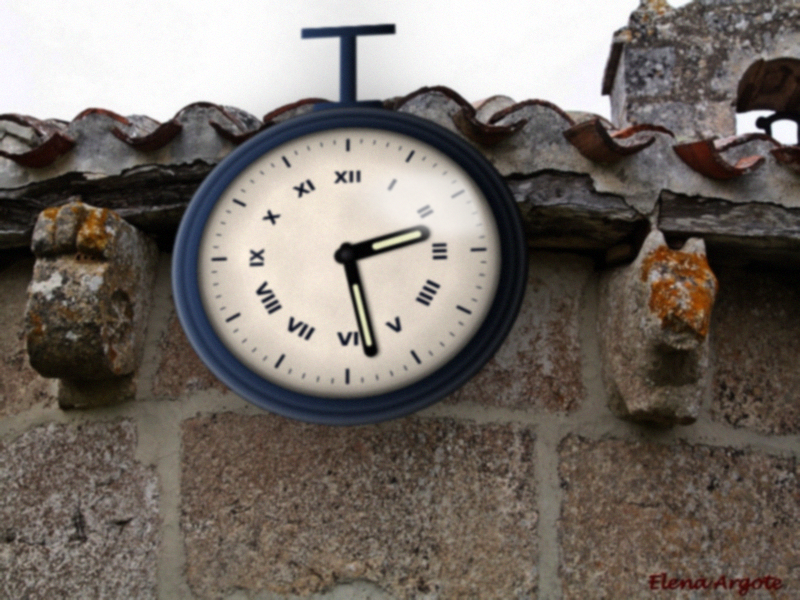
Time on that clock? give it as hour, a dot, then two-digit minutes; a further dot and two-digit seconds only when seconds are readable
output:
2.28
